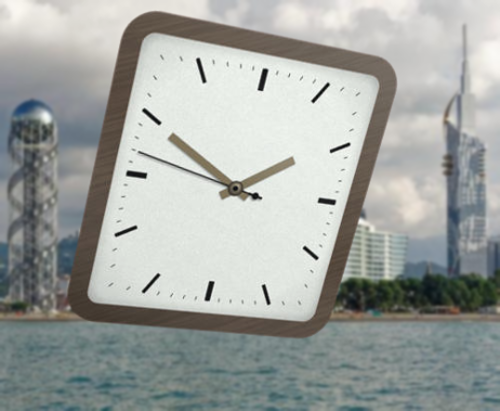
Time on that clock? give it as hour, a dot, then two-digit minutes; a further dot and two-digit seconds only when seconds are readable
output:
1.49.47
